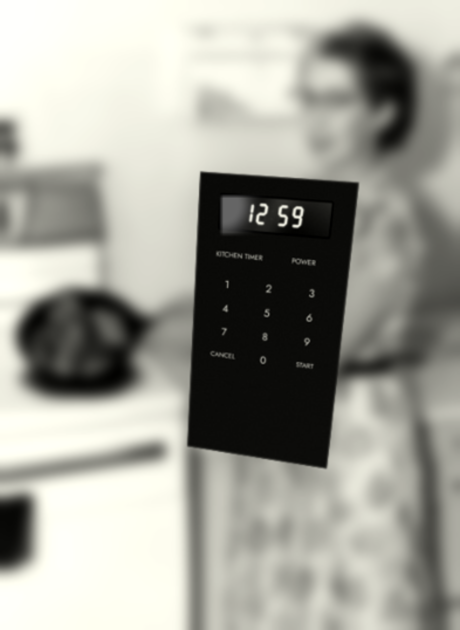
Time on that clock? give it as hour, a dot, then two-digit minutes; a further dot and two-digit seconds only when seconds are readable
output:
12.59
